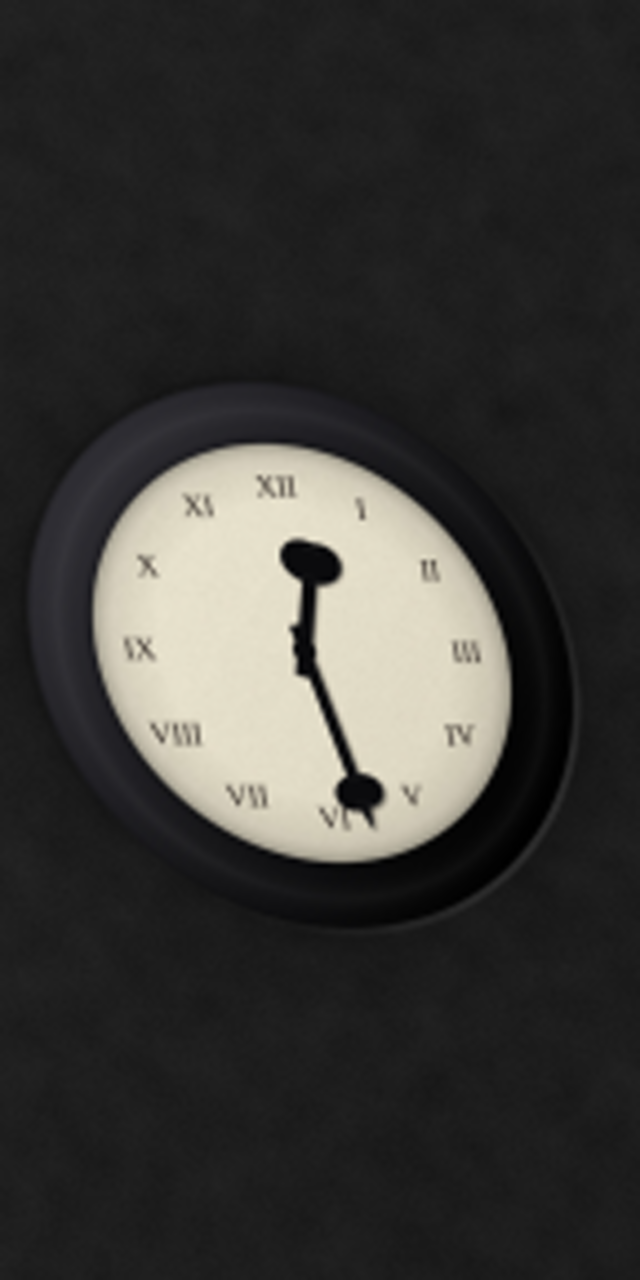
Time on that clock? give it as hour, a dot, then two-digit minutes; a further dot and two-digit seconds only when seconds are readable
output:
12.28
